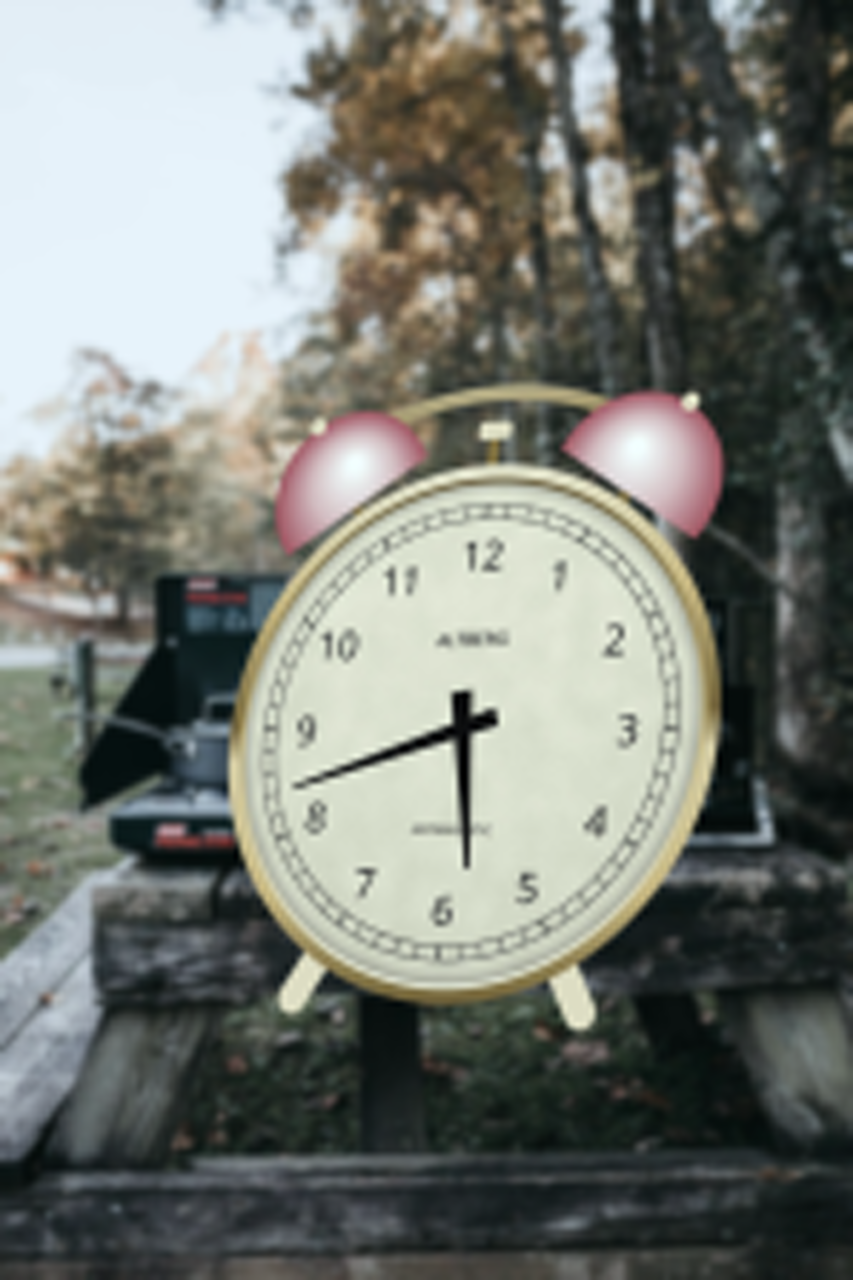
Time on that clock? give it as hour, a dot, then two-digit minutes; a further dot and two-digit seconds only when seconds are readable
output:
5.42
